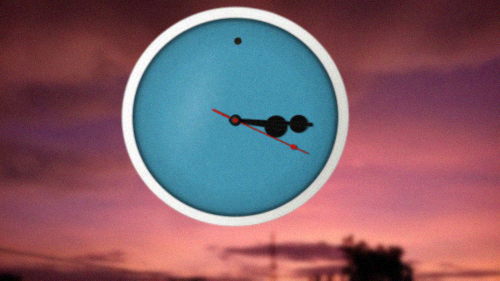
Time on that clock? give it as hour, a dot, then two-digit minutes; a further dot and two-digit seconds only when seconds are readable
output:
3.15.19
